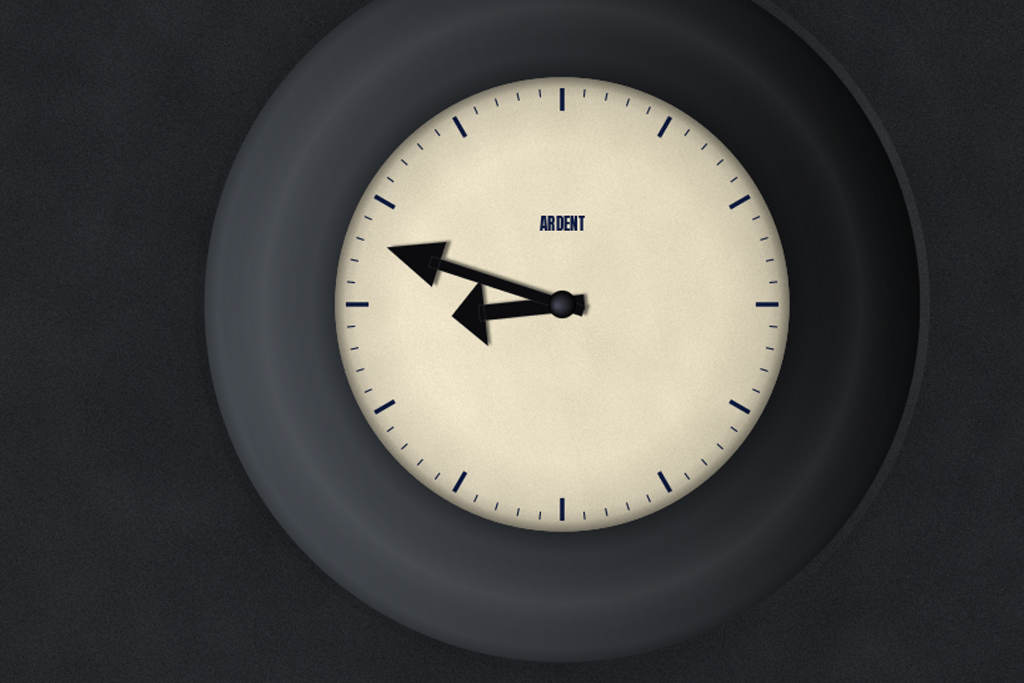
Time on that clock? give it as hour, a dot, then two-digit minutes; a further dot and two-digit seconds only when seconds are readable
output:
8.48
